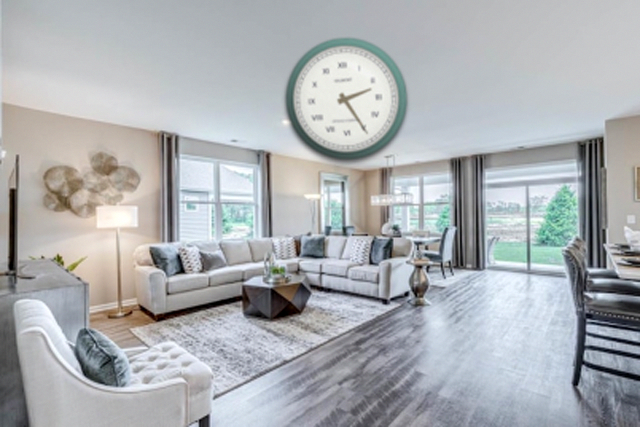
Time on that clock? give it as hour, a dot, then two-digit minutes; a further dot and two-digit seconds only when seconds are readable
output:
2.25
